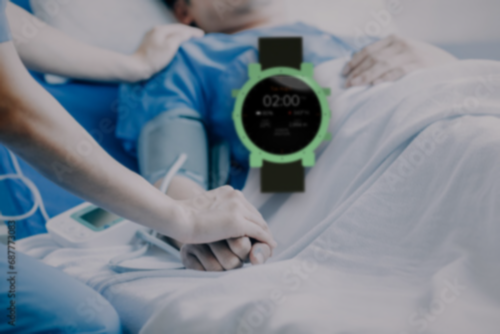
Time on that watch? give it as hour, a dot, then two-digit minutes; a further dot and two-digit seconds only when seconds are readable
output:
2.00
